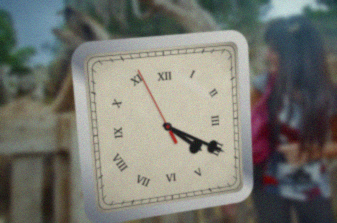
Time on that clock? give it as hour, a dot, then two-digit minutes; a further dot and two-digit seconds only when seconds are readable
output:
4.19.56
